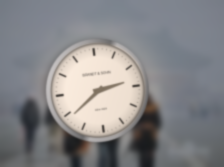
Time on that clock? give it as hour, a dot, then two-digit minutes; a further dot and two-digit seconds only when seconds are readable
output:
2.39
